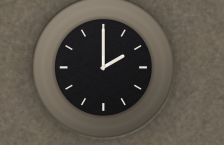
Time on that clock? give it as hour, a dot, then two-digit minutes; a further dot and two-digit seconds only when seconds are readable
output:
2.00
